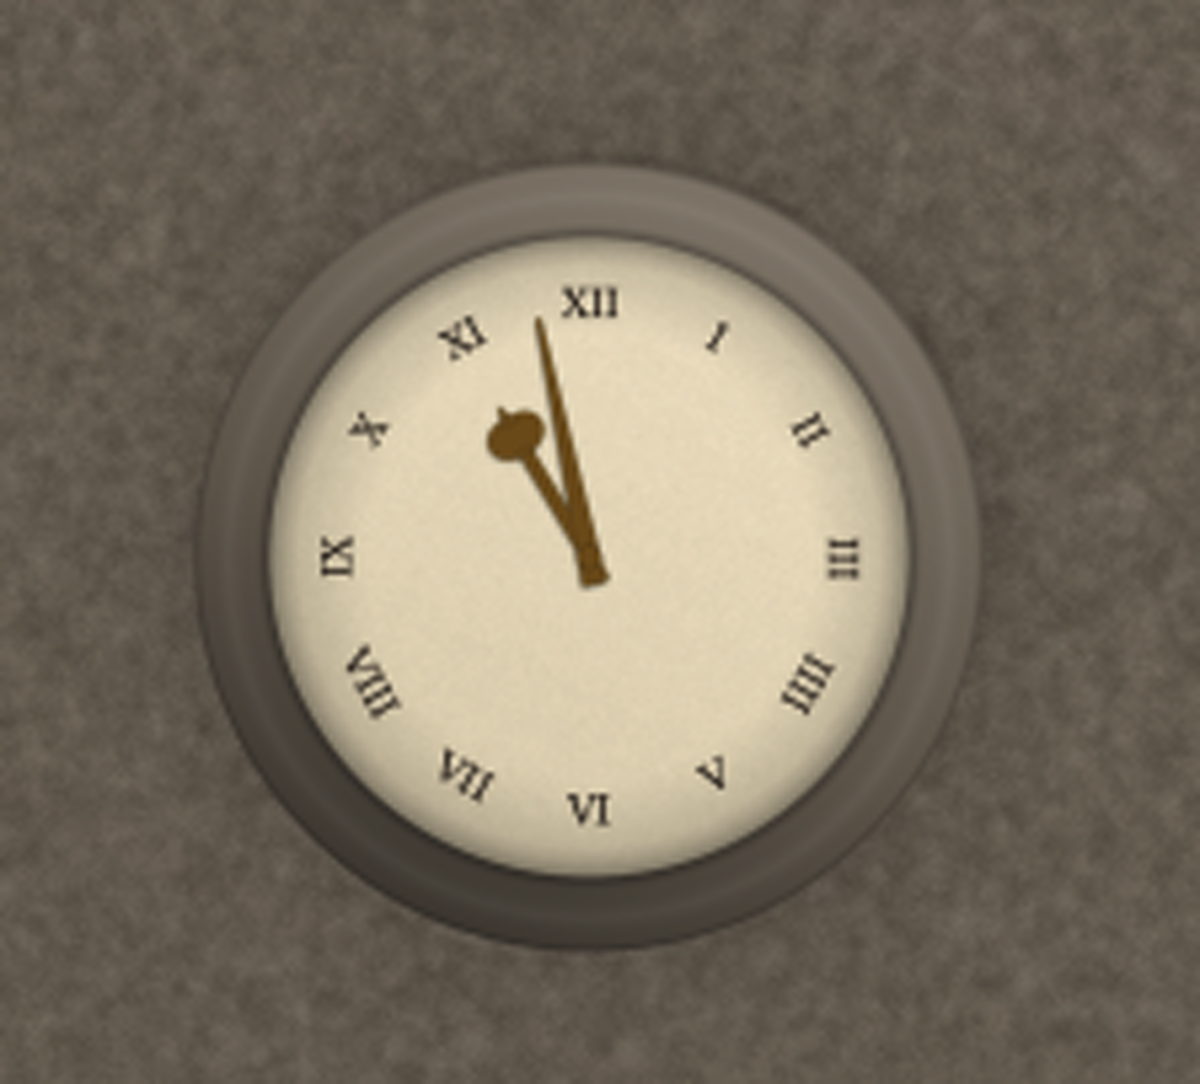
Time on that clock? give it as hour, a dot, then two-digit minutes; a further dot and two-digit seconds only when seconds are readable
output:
10.58
